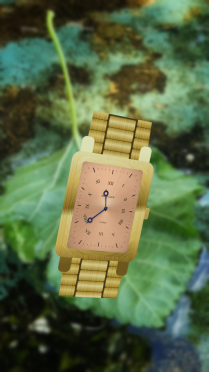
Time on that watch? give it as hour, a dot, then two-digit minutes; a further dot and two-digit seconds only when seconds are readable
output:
11.38
